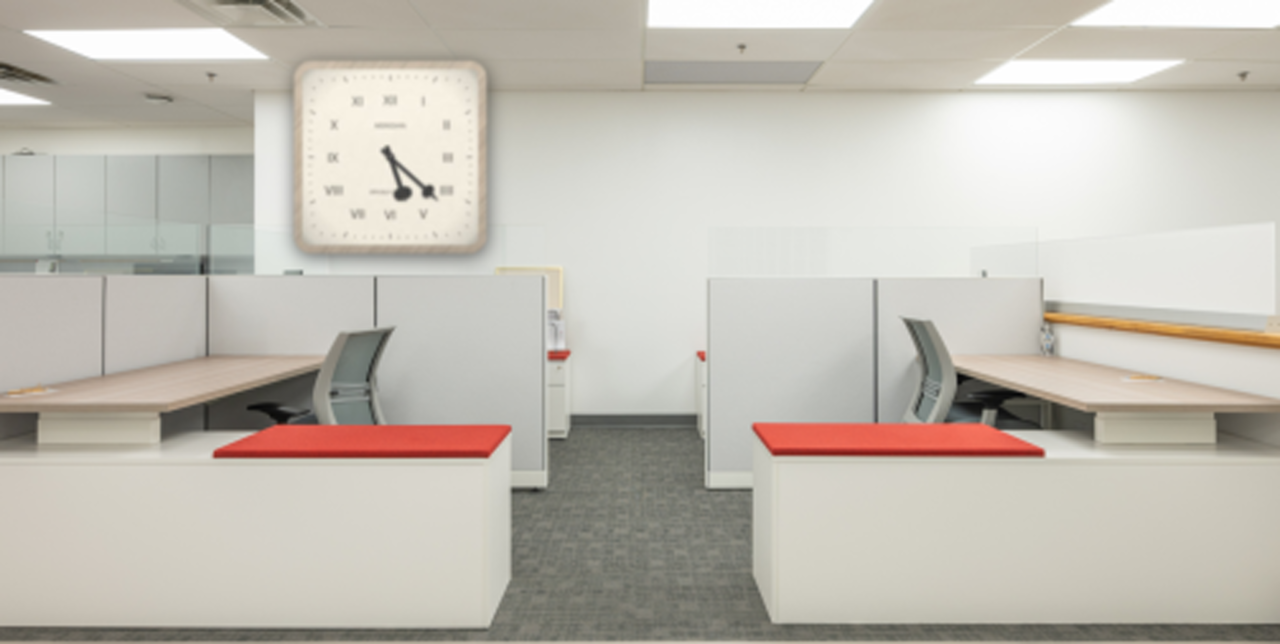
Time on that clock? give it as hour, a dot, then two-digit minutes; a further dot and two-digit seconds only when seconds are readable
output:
5.22
